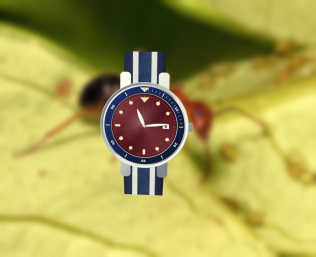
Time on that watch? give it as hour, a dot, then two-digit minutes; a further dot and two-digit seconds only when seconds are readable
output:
11.14
